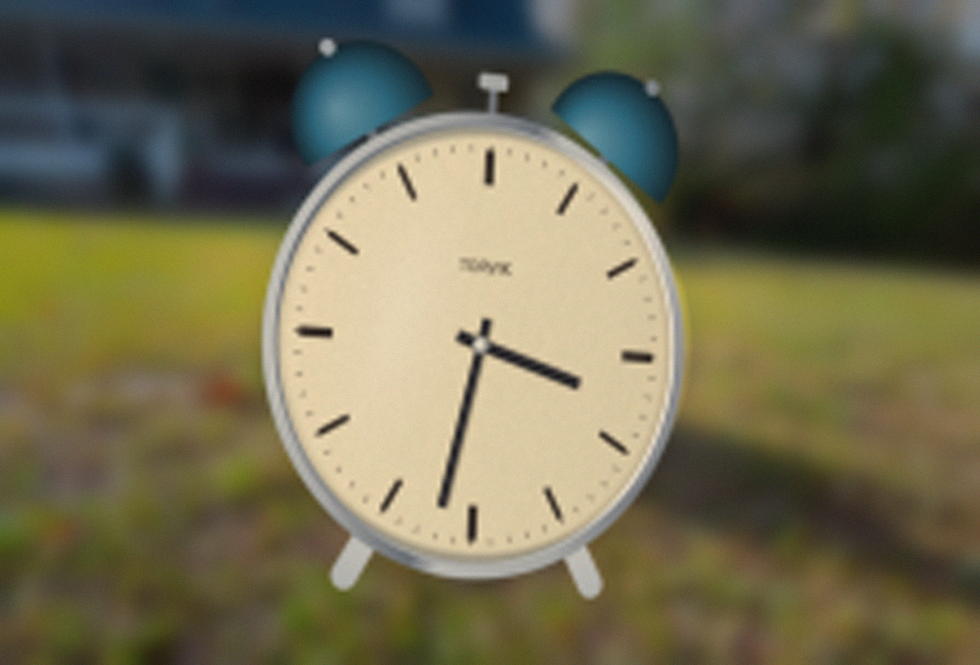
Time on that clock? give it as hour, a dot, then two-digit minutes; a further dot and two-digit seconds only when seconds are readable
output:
3.32
